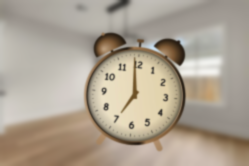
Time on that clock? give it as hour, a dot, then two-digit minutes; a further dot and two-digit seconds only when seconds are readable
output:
6.59
